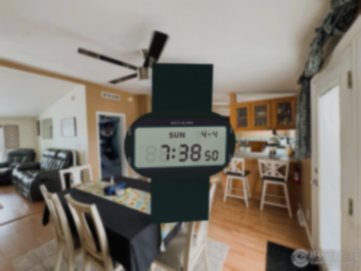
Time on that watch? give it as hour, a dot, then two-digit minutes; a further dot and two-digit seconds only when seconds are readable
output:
7.38.50
